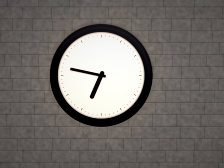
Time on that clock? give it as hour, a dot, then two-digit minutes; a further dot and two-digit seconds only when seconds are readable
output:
6.47
